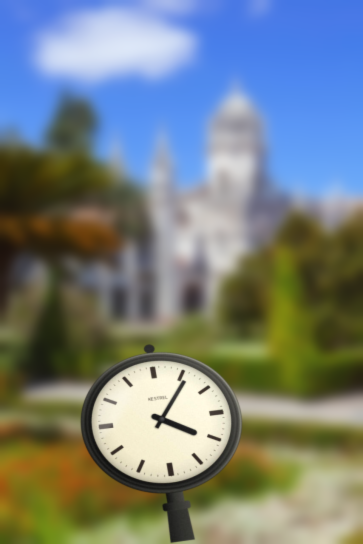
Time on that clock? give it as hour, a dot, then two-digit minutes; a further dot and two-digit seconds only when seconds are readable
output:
4.06
